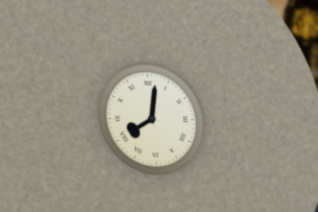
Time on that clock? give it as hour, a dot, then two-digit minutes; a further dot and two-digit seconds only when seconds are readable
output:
8.02
